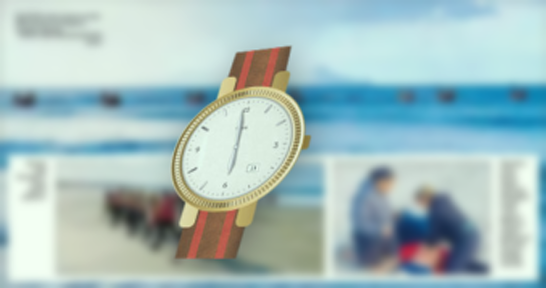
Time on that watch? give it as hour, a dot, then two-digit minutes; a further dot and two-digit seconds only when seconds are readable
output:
5.59
